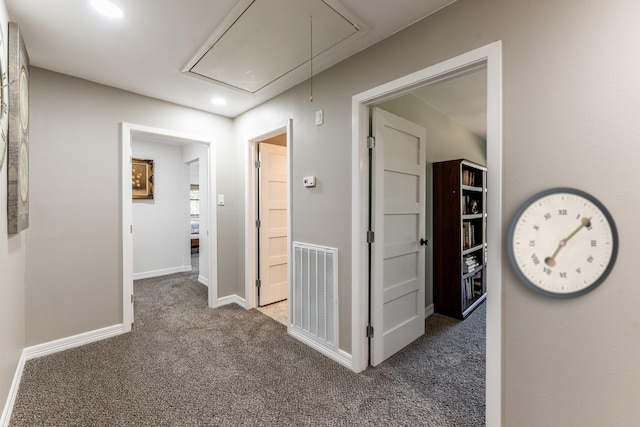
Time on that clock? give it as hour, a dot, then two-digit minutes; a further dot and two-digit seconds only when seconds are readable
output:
7.08
